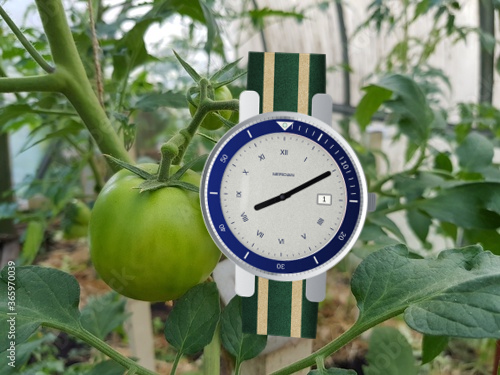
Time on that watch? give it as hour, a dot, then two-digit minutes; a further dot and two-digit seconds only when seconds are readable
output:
8.10
